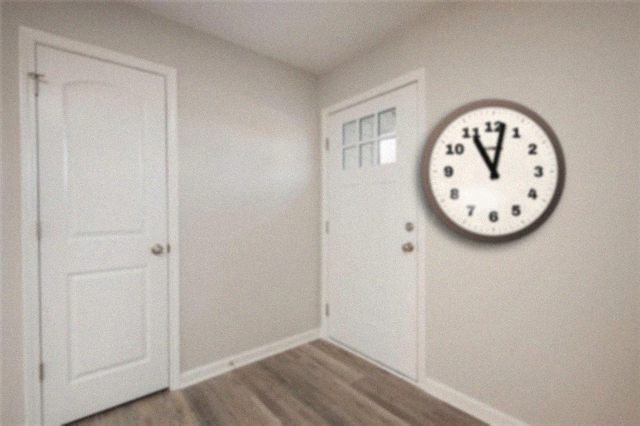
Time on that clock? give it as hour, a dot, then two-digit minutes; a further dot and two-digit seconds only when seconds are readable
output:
11.02
